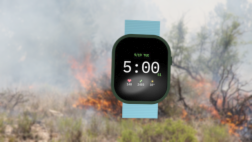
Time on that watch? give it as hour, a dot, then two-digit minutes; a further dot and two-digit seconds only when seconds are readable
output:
5.00
